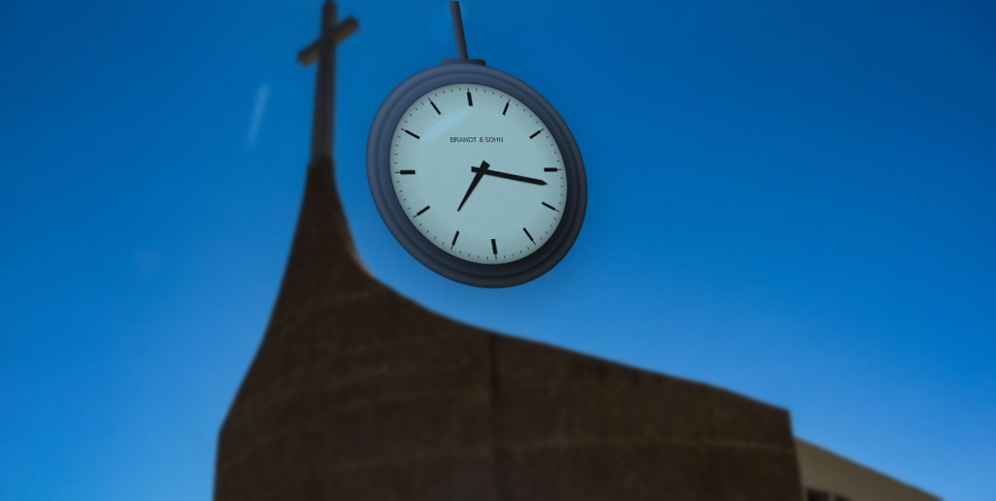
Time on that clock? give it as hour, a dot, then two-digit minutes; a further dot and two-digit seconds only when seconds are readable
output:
7.17
